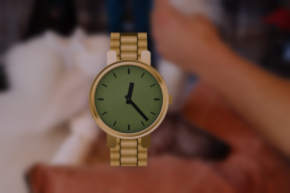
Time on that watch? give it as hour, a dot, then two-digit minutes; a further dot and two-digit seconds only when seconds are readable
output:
12.23
